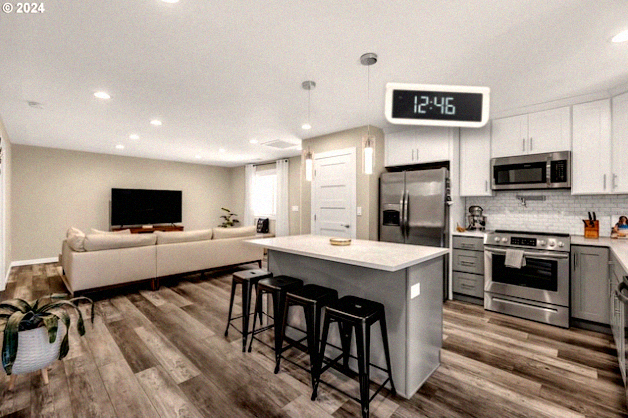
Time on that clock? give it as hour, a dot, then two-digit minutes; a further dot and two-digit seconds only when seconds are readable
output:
12.46
